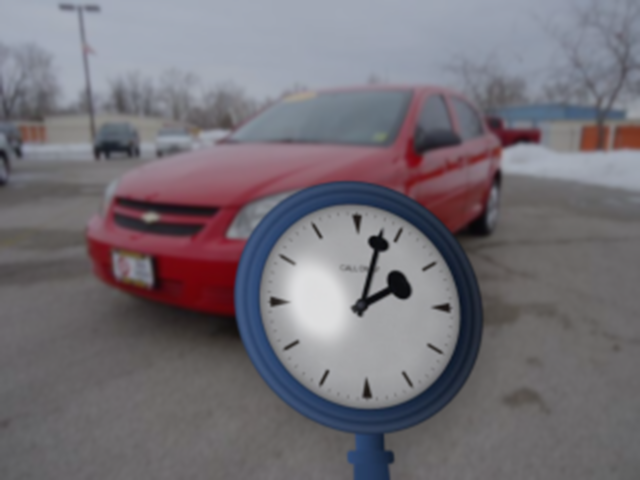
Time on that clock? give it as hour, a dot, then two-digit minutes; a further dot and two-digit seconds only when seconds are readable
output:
2.03
